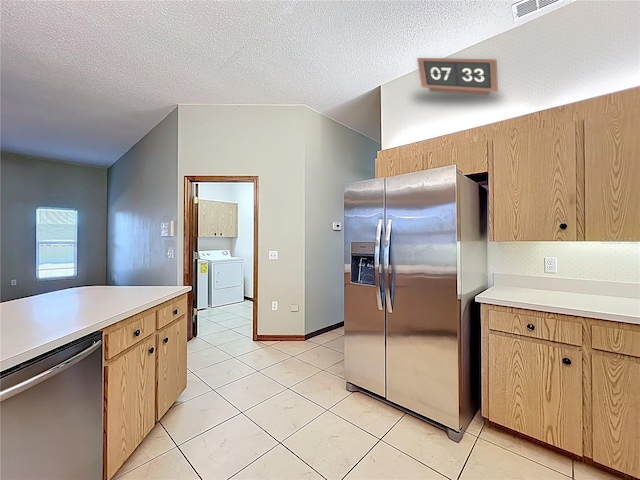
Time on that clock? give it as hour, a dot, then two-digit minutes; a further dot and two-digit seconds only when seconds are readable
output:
7.33
